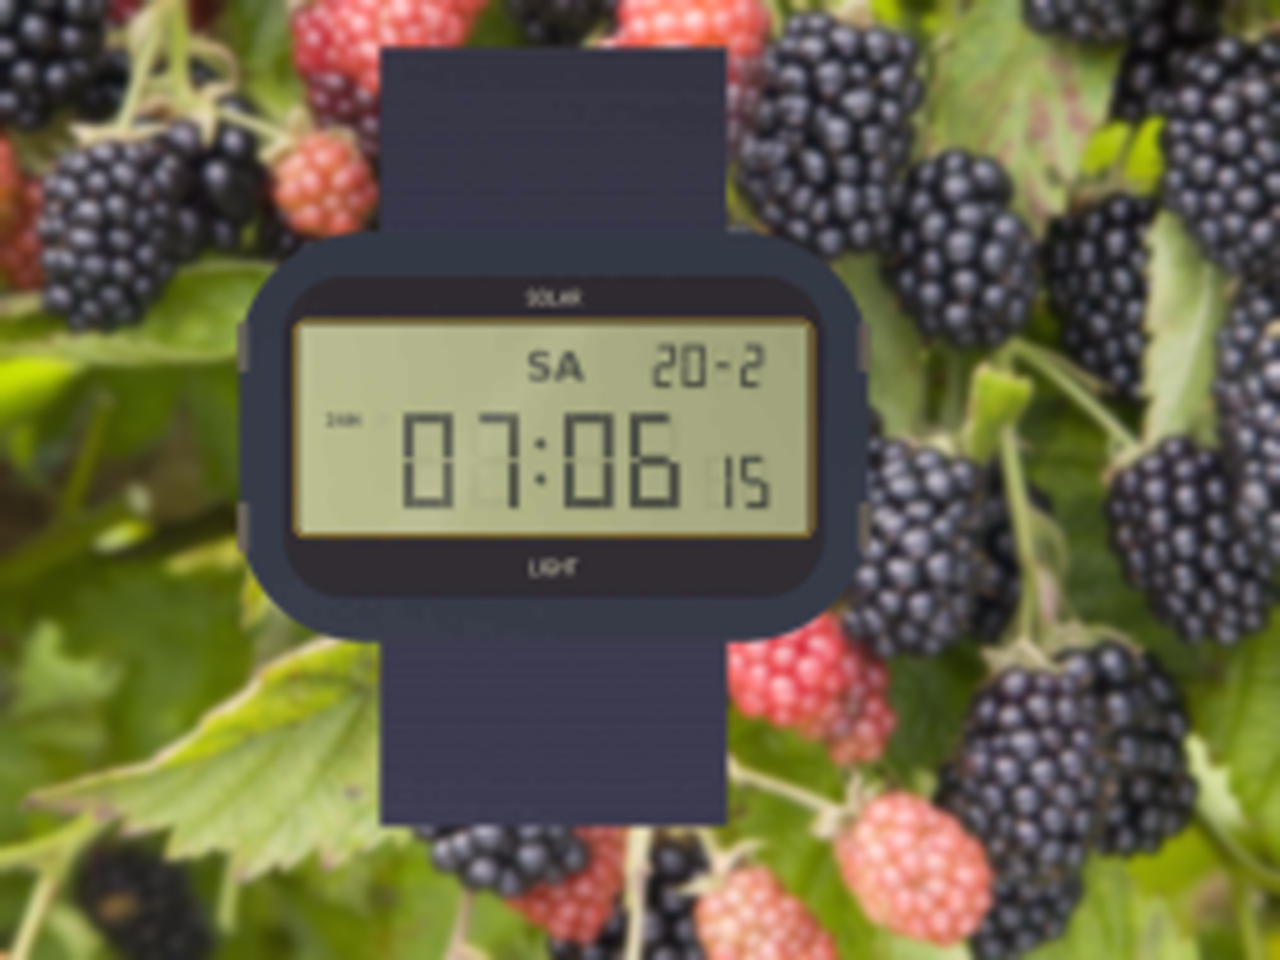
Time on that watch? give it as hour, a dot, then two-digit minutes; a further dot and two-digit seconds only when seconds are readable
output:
7.06.15
